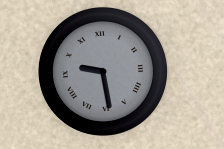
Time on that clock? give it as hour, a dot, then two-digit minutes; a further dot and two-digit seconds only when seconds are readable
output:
9.29
